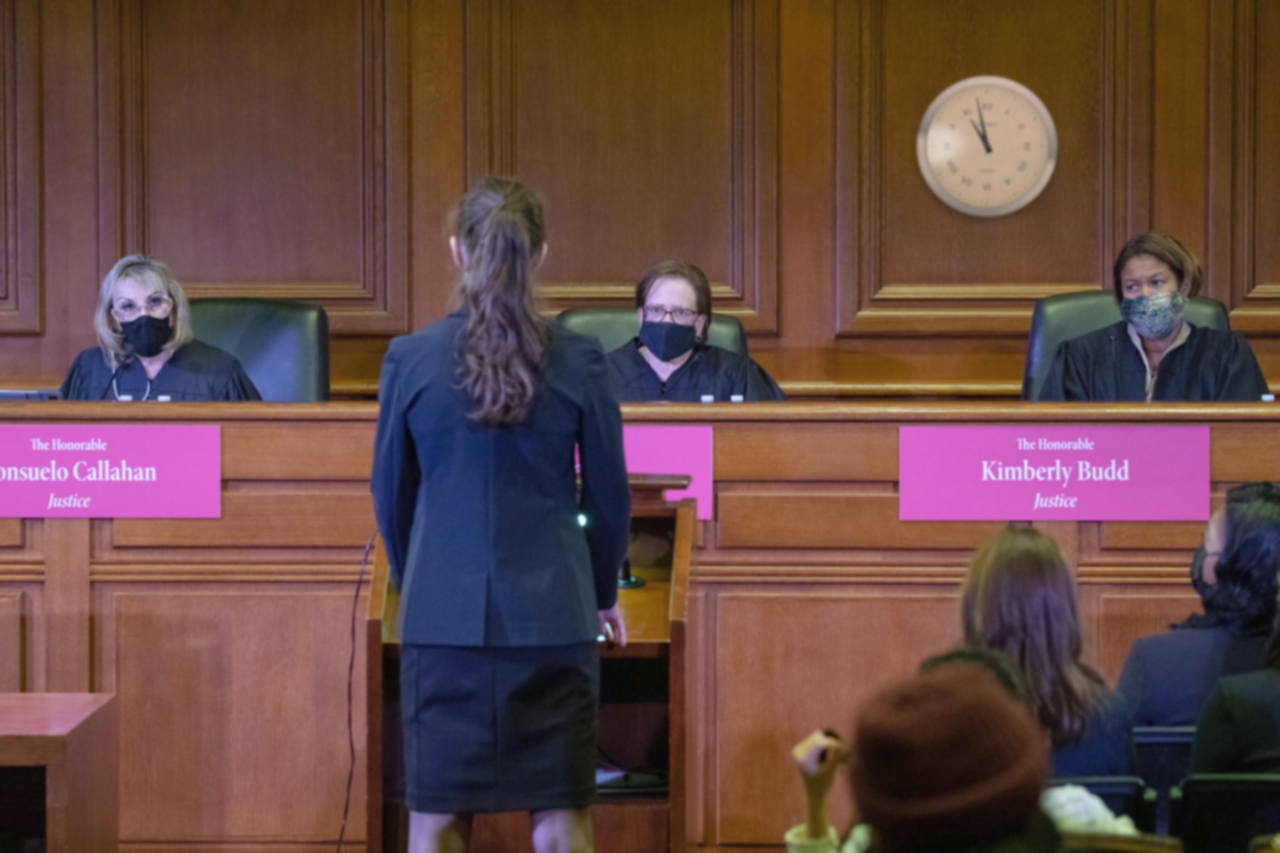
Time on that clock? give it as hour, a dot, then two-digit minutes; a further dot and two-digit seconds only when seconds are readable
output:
10.58
